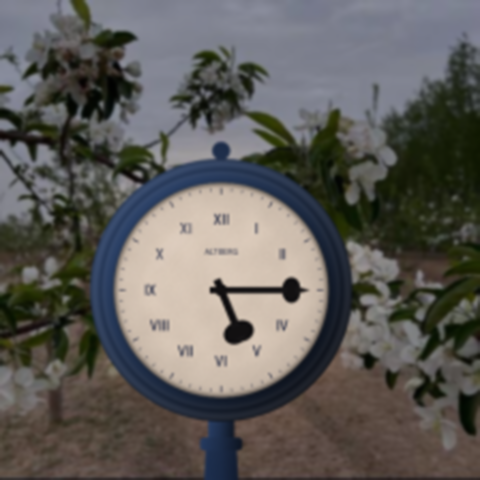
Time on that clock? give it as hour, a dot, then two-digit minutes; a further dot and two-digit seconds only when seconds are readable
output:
5.15
